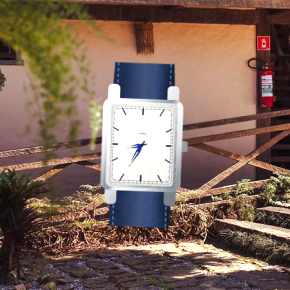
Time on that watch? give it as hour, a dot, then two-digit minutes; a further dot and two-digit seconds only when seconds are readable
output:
8.35
